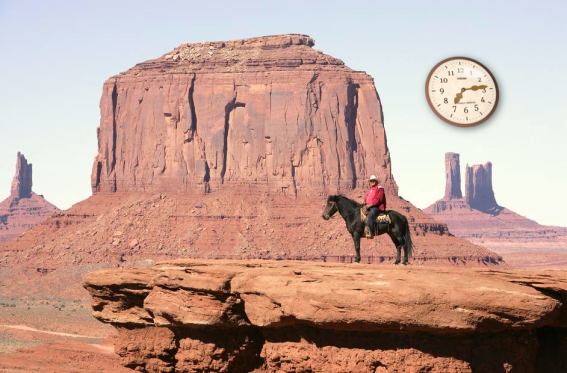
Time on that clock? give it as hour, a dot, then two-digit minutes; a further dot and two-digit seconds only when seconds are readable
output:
7.14
